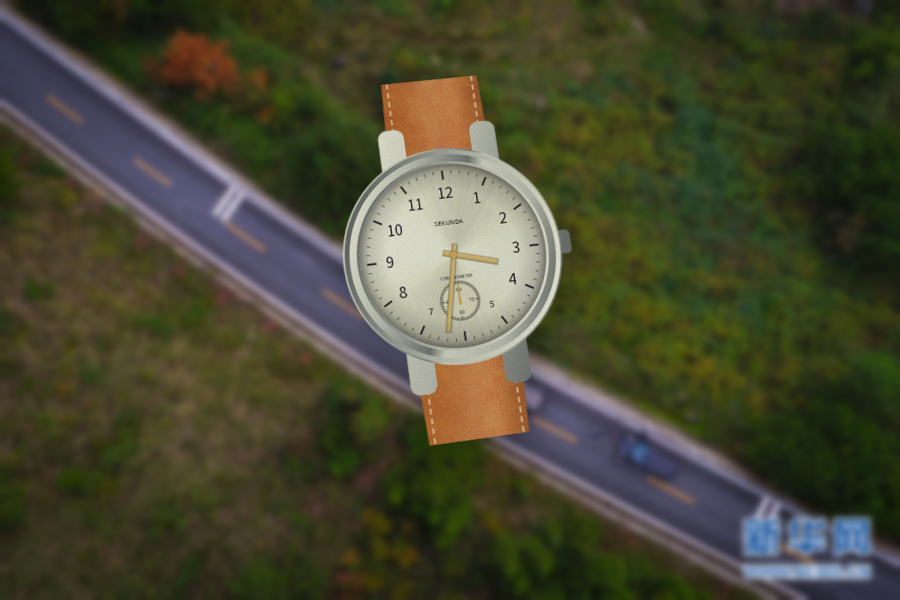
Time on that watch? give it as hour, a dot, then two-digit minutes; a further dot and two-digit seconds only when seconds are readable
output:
3.32
